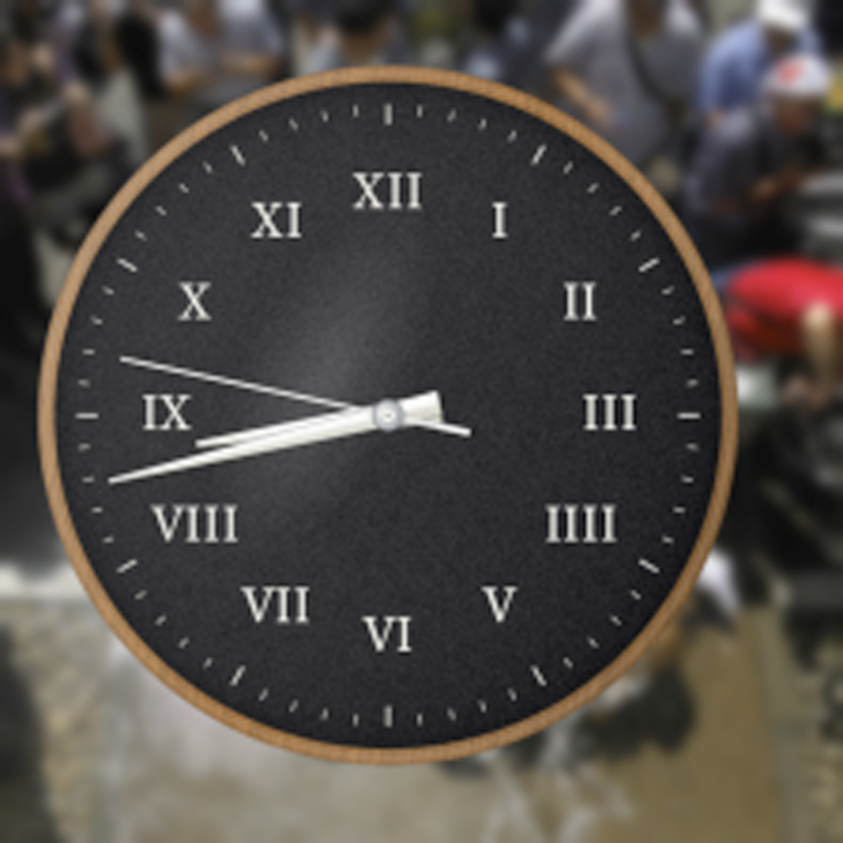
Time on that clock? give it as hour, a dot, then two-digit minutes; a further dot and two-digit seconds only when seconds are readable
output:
8.42.47
